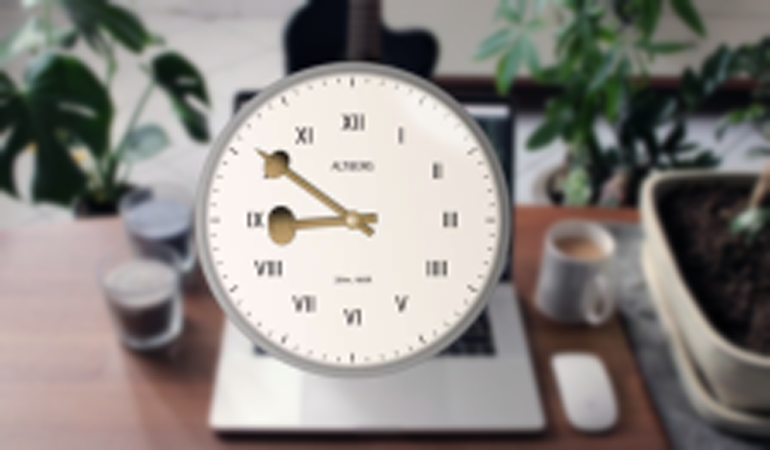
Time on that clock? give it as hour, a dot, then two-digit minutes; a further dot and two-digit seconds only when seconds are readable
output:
8.51
